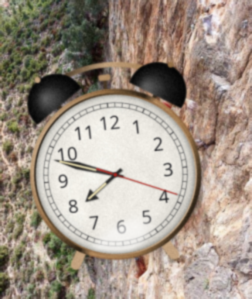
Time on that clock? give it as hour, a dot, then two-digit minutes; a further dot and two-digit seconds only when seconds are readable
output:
7.48.19
